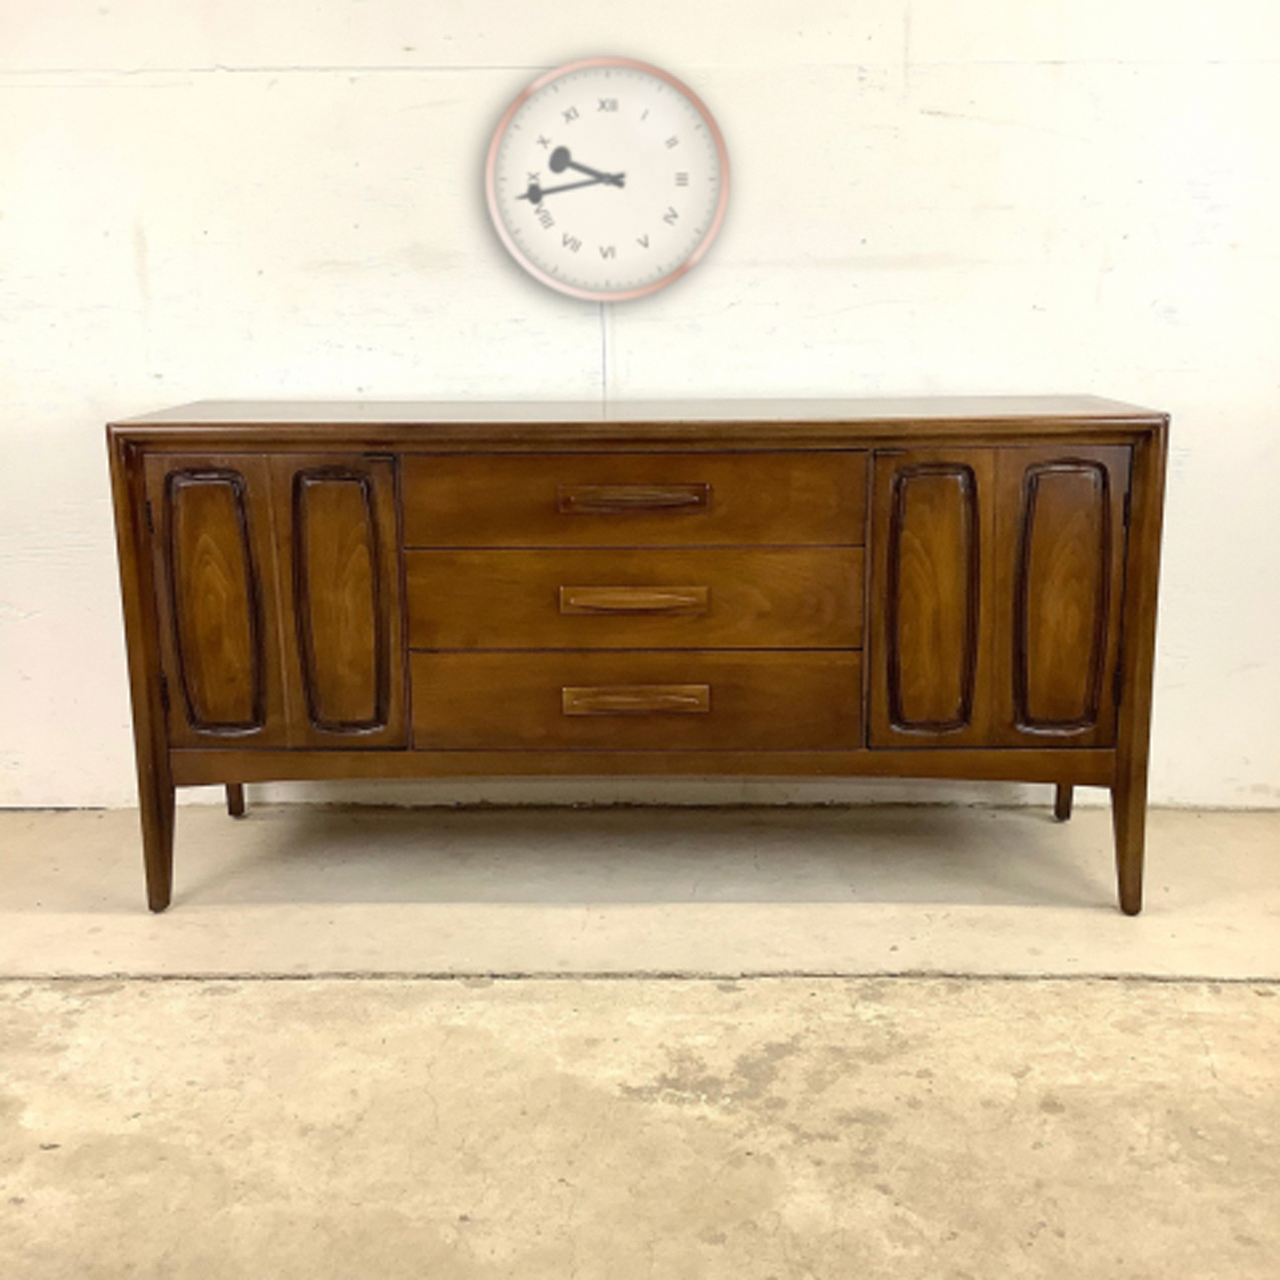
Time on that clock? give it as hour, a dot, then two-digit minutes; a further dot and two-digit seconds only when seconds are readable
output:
9.43
